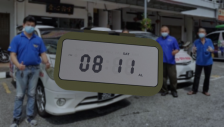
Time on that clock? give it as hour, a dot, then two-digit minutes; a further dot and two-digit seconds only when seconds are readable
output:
8.11
